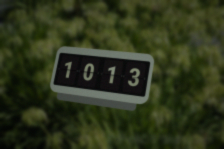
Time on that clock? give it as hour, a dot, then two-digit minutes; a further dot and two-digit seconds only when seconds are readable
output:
10.13
